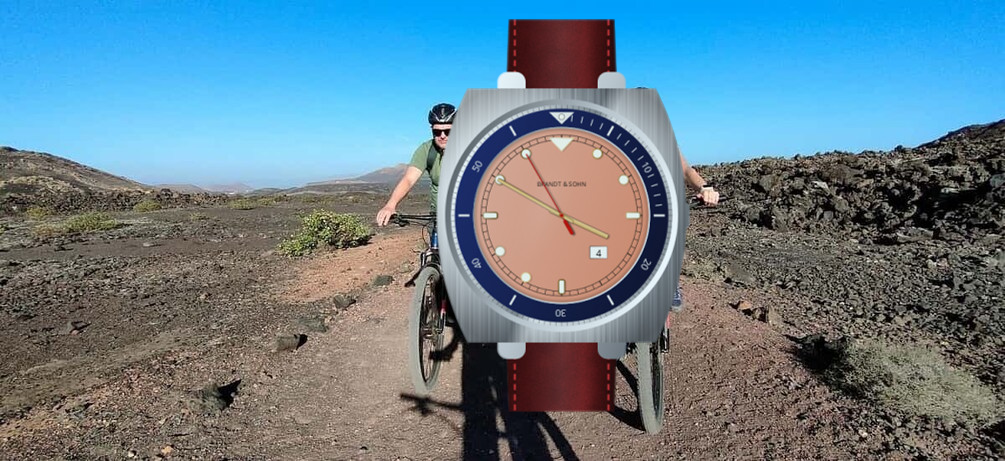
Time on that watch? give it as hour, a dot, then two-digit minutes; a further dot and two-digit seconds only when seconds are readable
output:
3.49.55
